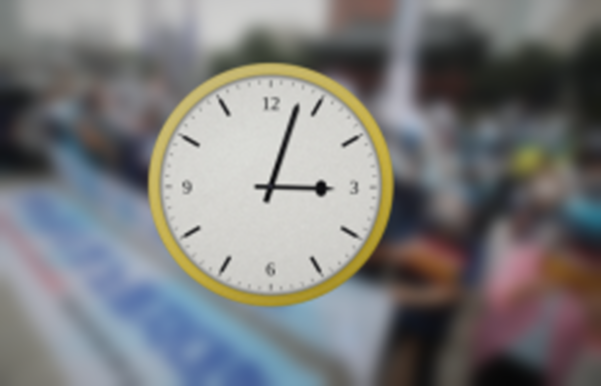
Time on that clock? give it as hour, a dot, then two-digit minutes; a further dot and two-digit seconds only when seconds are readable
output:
3.03
